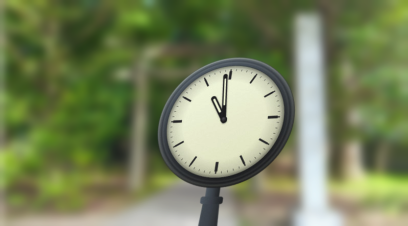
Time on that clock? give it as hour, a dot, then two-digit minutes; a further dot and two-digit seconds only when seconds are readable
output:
10.59
